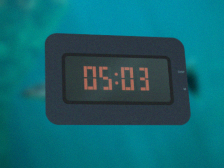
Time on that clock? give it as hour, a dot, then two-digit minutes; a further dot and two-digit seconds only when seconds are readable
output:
5.03
